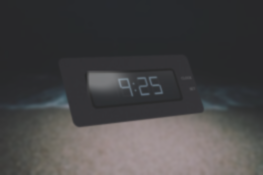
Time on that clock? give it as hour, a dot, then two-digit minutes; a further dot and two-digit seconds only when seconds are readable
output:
9.25
